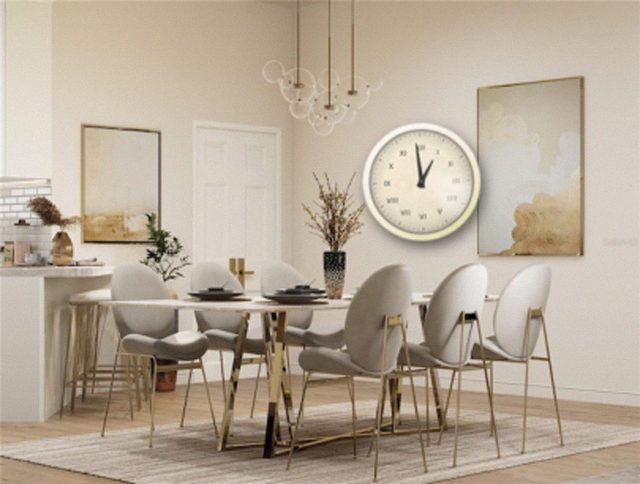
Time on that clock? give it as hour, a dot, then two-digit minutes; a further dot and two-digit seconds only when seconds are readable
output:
12.59
